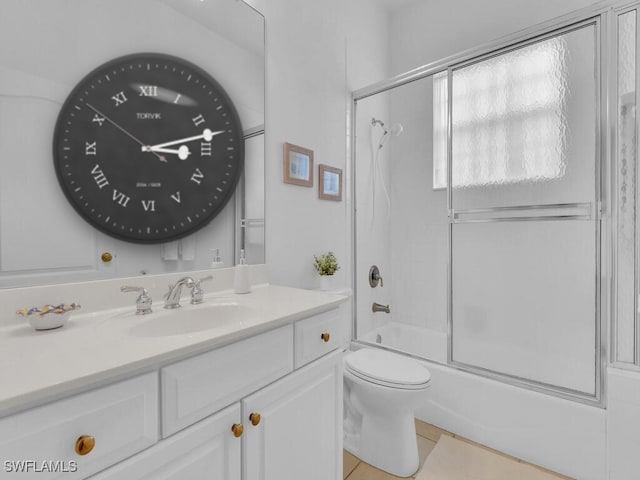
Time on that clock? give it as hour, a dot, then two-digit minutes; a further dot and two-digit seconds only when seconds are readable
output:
3.12.51
